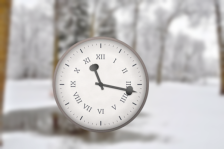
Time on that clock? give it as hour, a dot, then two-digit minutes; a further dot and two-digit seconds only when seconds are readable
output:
11.17
